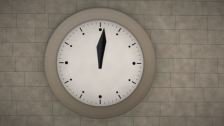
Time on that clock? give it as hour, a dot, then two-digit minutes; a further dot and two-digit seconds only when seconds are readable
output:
12.01
